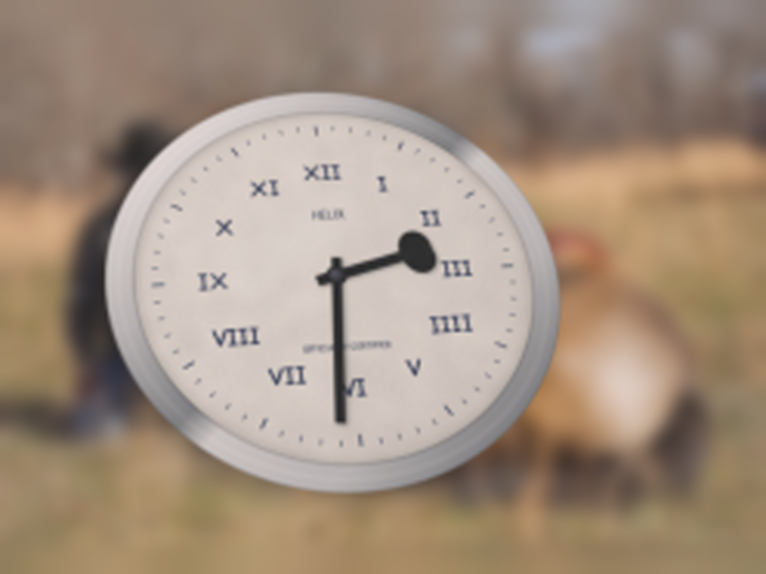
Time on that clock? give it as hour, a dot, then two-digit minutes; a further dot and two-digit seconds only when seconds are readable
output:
2.31
